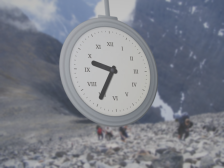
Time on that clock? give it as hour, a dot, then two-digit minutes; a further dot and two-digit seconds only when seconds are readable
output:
9.35
